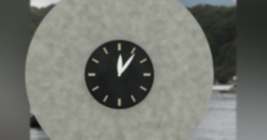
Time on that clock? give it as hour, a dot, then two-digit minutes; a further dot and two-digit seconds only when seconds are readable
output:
12.06
